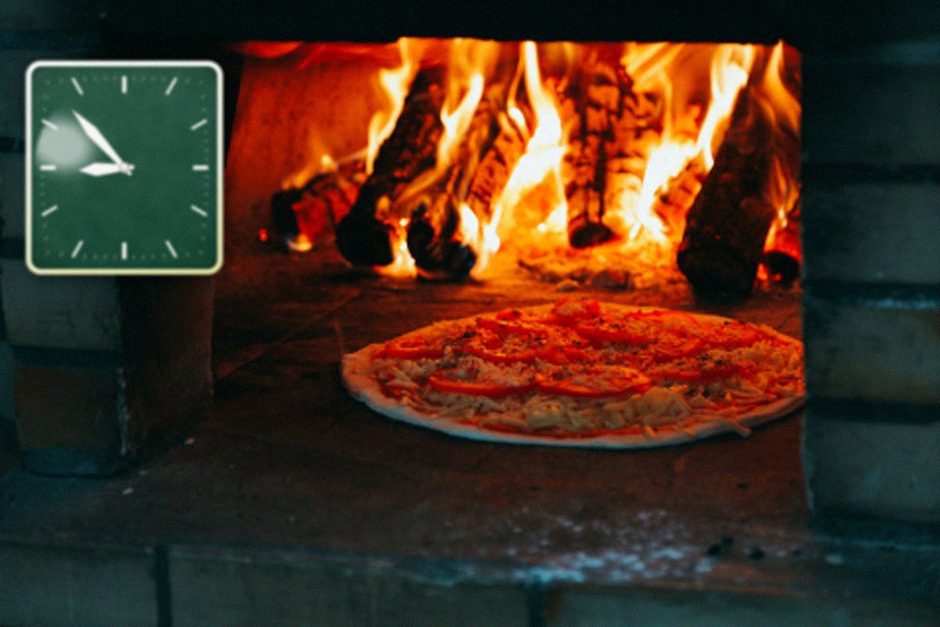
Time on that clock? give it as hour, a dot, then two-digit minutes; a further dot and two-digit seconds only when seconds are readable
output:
8.53
